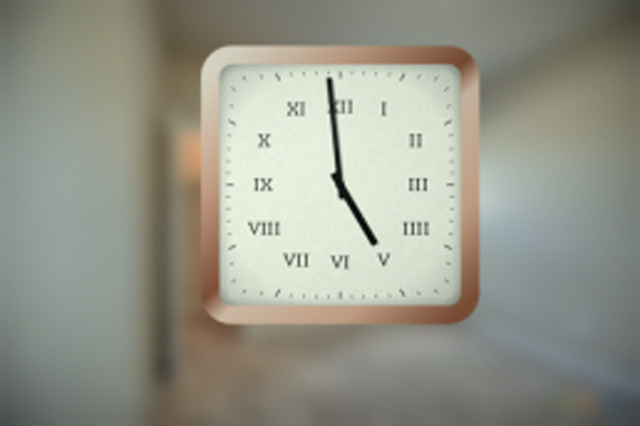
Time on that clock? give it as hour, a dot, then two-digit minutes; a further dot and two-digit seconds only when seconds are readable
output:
4.59
